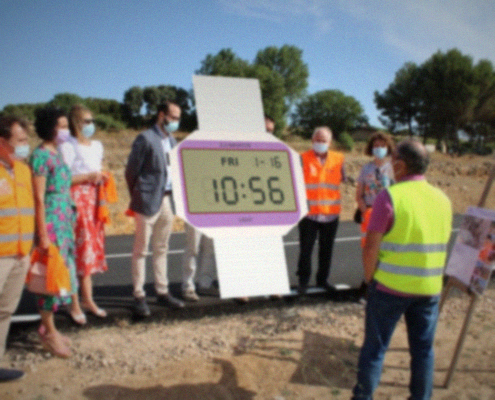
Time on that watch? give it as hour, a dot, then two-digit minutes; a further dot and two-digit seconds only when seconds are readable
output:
10.56
